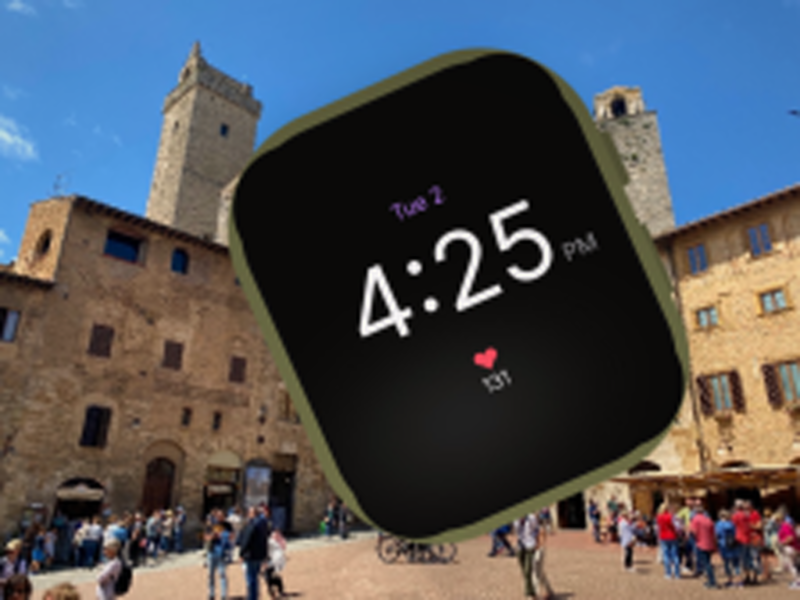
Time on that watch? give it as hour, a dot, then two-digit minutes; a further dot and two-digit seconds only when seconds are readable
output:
4.25
